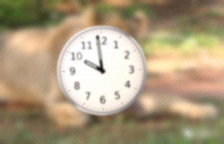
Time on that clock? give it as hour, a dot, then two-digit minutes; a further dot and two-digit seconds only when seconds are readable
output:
9.59
